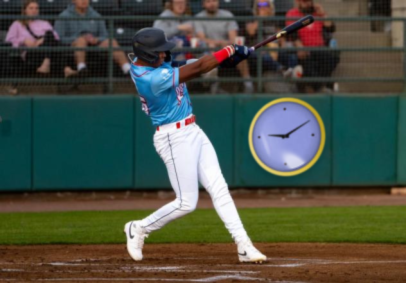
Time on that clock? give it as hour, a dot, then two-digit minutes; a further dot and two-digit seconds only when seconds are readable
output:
9.10
